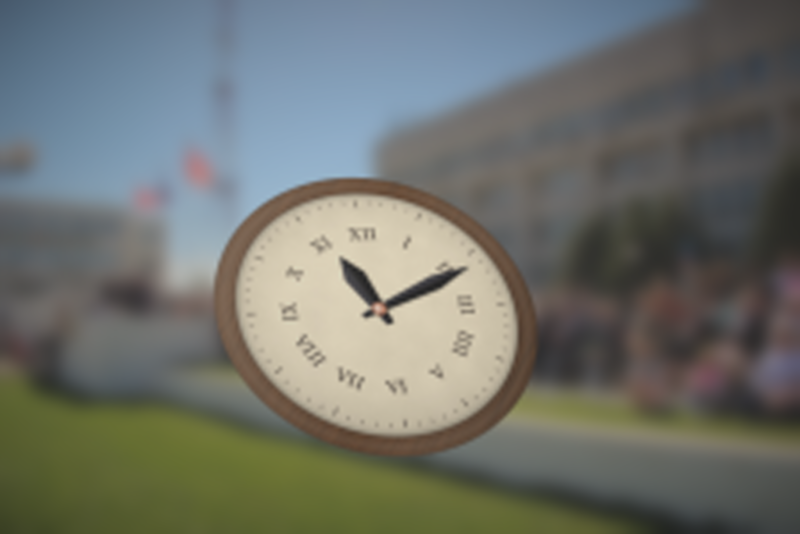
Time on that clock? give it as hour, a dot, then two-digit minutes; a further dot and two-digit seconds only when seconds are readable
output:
11.11
